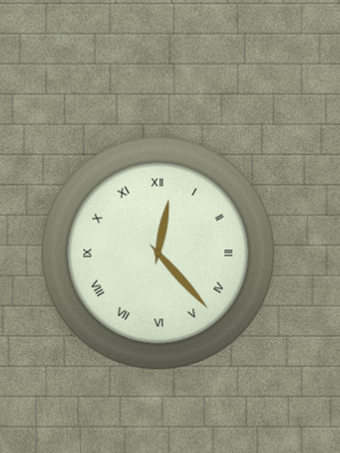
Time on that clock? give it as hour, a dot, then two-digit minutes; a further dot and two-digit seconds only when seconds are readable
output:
12.23
